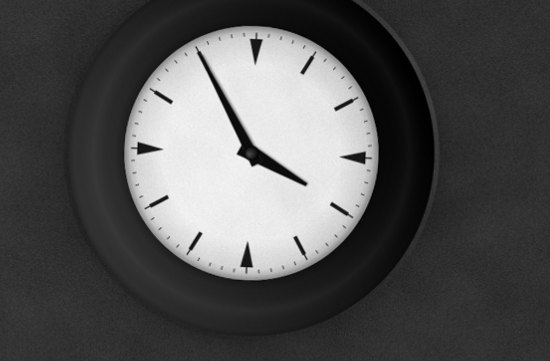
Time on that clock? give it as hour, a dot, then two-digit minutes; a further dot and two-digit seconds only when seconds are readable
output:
3.55
